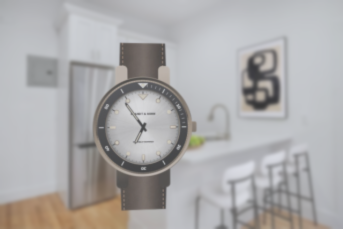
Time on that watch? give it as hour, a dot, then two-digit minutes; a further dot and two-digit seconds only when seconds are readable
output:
6.54
